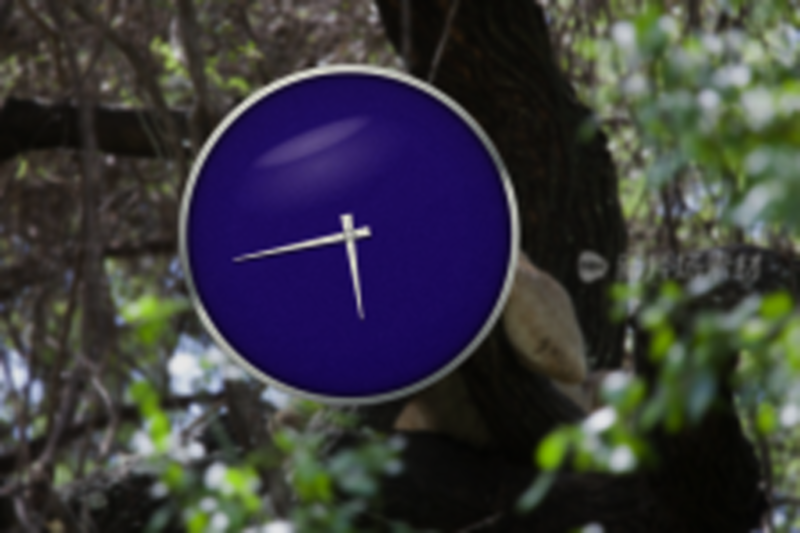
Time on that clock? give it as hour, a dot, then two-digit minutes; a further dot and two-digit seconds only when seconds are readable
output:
5.43
